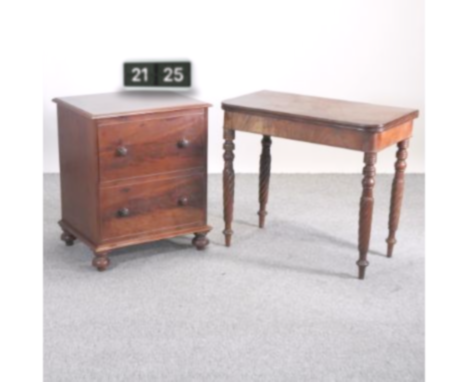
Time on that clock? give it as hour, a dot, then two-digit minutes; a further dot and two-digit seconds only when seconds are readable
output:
21.25
